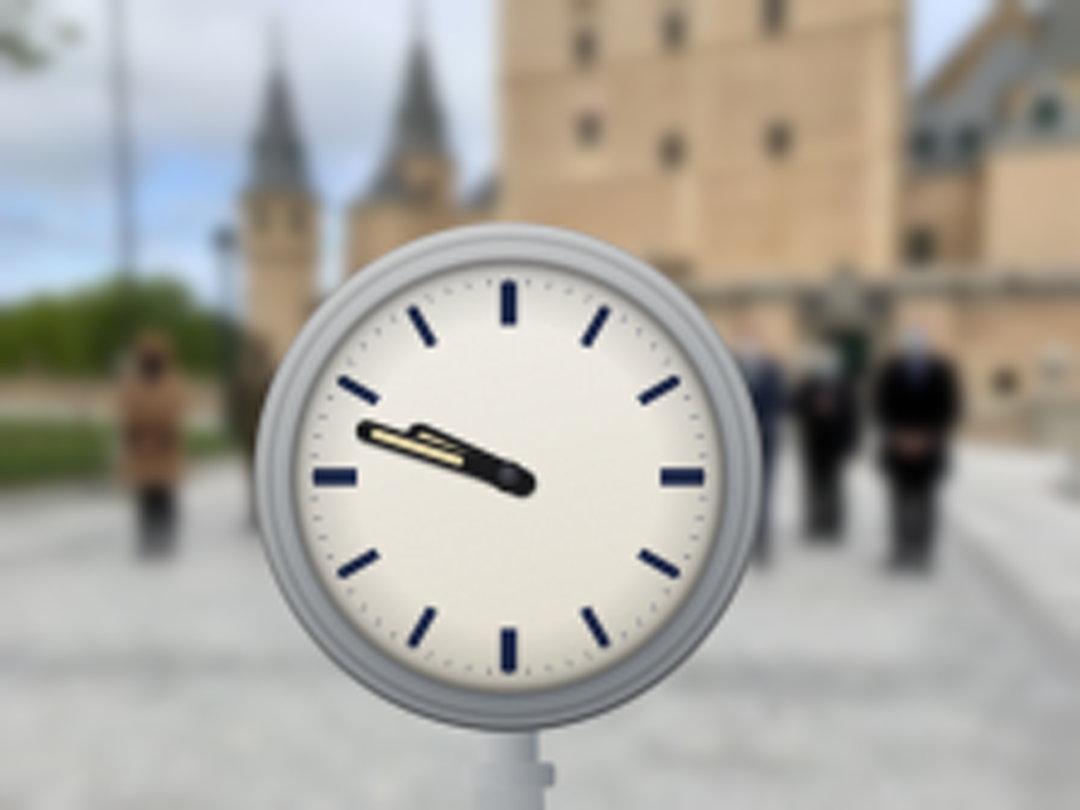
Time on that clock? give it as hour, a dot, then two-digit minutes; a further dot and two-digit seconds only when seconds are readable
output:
9.48
